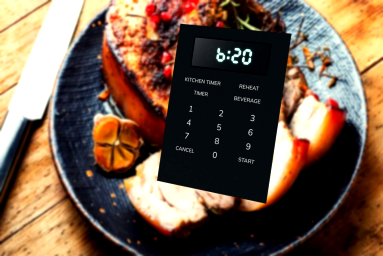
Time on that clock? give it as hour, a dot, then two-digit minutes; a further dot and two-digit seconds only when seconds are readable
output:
6.20
